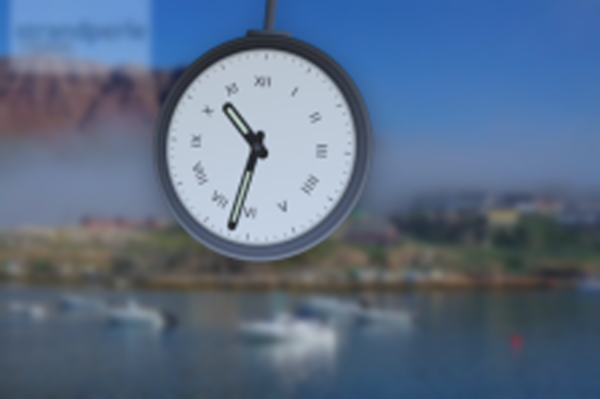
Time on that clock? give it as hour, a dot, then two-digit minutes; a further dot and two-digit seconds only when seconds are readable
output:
10.32
